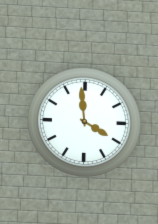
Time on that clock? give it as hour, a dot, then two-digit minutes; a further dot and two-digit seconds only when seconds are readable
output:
3.59
